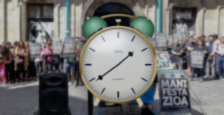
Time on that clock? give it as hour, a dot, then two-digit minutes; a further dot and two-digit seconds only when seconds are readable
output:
1.39
